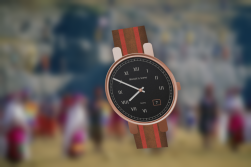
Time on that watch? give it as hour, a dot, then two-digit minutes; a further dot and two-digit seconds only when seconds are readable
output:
7.50
